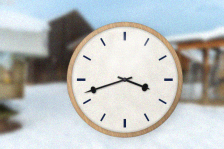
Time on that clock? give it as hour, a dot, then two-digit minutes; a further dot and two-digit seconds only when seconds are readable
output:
3.42
